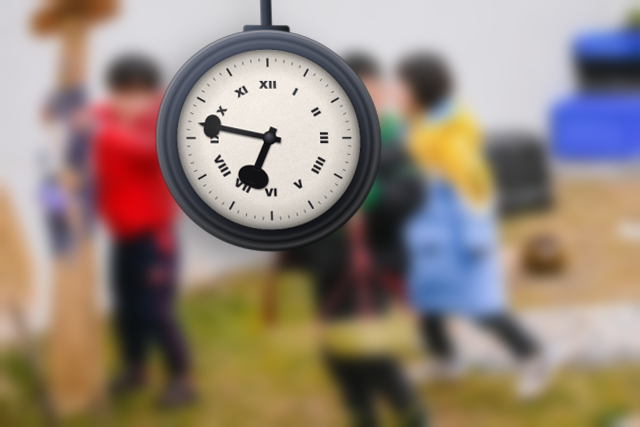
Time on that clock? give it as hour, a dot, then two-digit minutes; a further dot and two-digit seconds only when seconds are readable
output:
6.47
